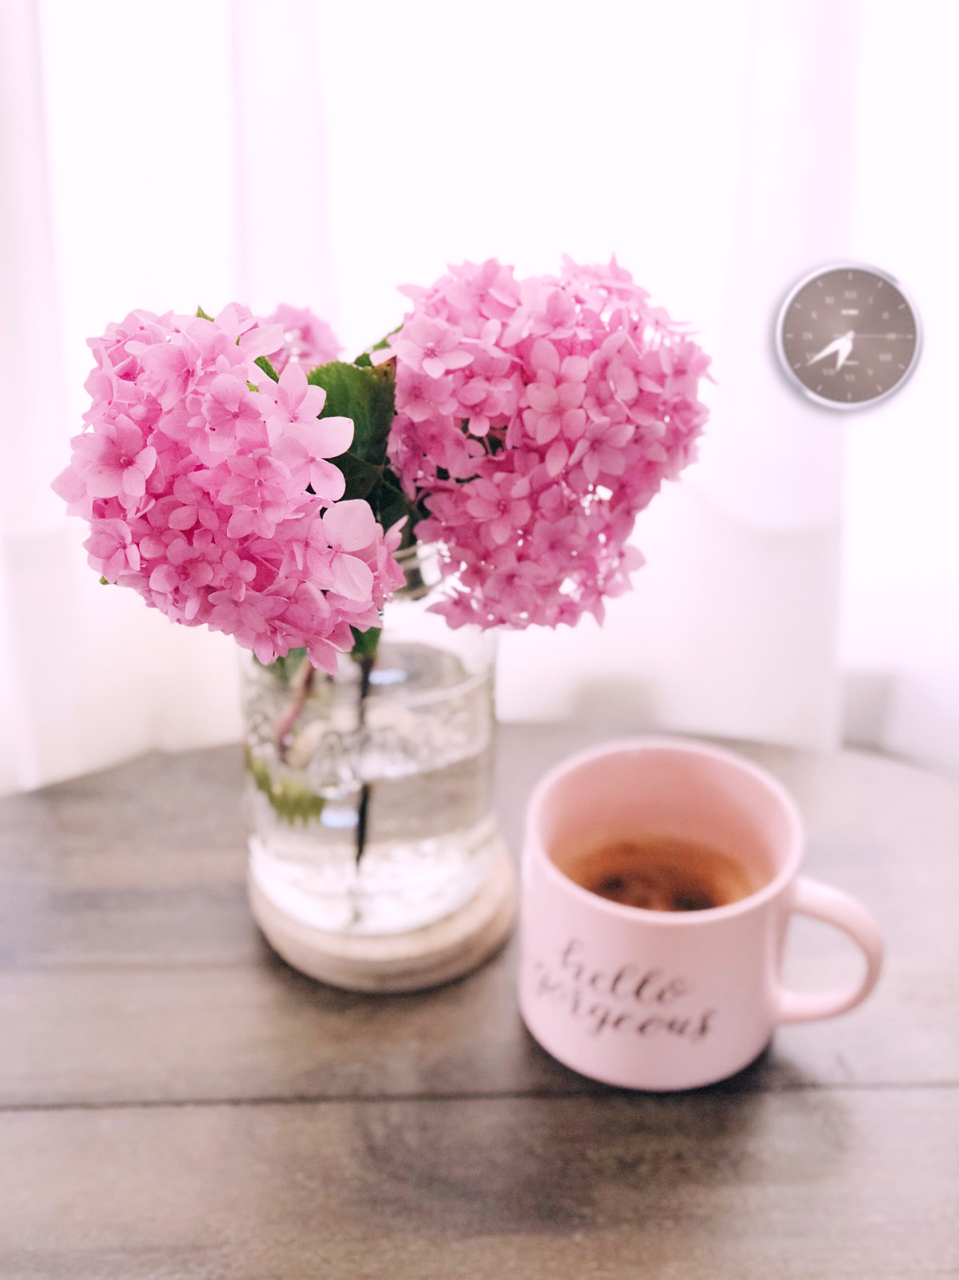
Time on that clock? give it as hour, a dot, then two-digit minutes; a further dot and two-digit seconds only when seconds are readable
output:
6.39.15
